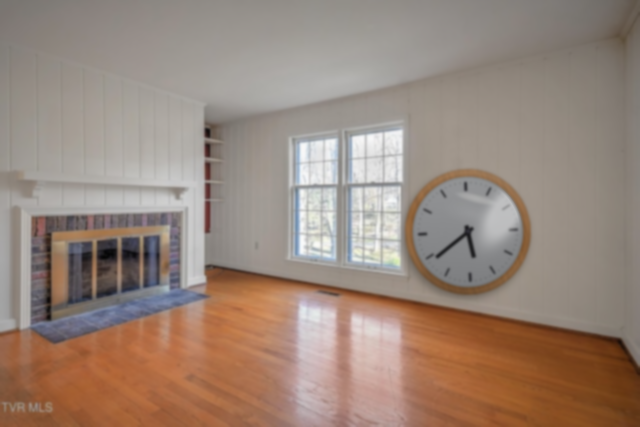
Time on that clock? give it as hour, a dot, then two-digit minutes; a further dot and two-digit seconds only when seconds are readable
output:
5.39
